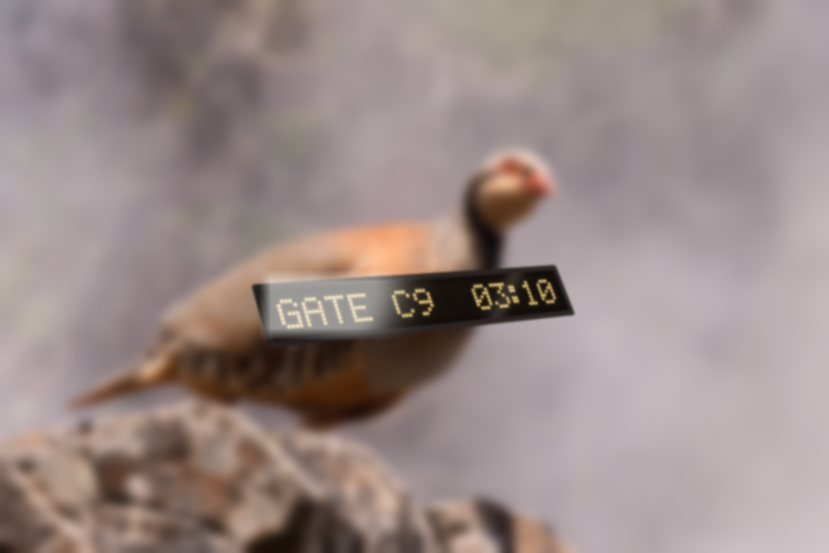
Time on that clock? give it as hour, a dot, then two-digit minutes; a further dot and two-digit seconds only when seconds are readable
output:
3.10
